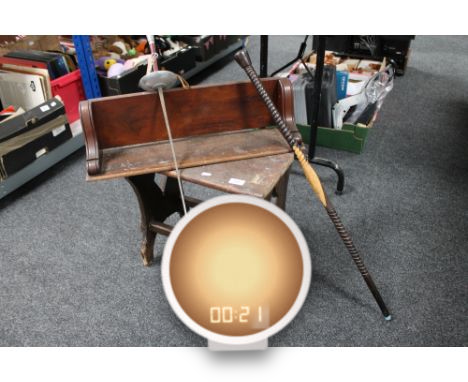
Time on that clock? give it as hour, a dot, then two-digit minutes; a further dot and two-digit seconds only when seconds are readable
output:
0.21
